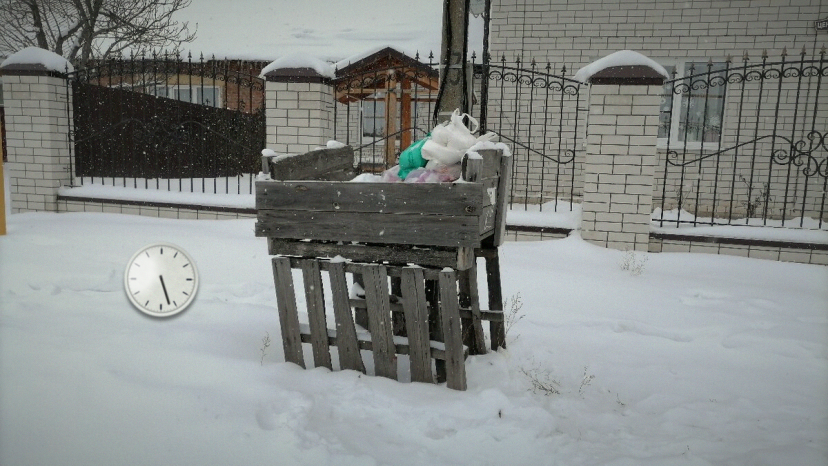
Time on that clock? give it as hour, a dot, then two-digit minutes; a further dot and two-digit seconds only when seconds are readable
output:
5.27
